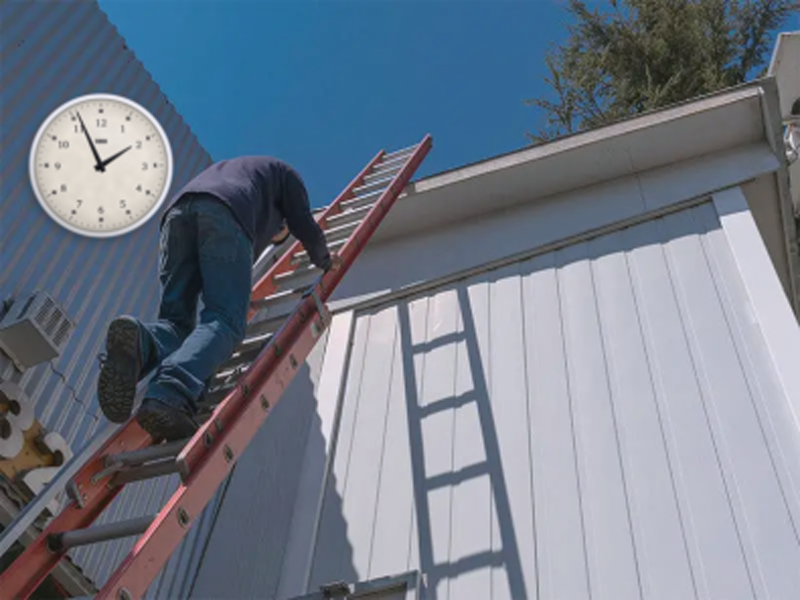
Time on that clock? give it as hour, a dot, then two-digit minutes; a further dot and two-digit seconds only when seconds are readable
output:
1.56
